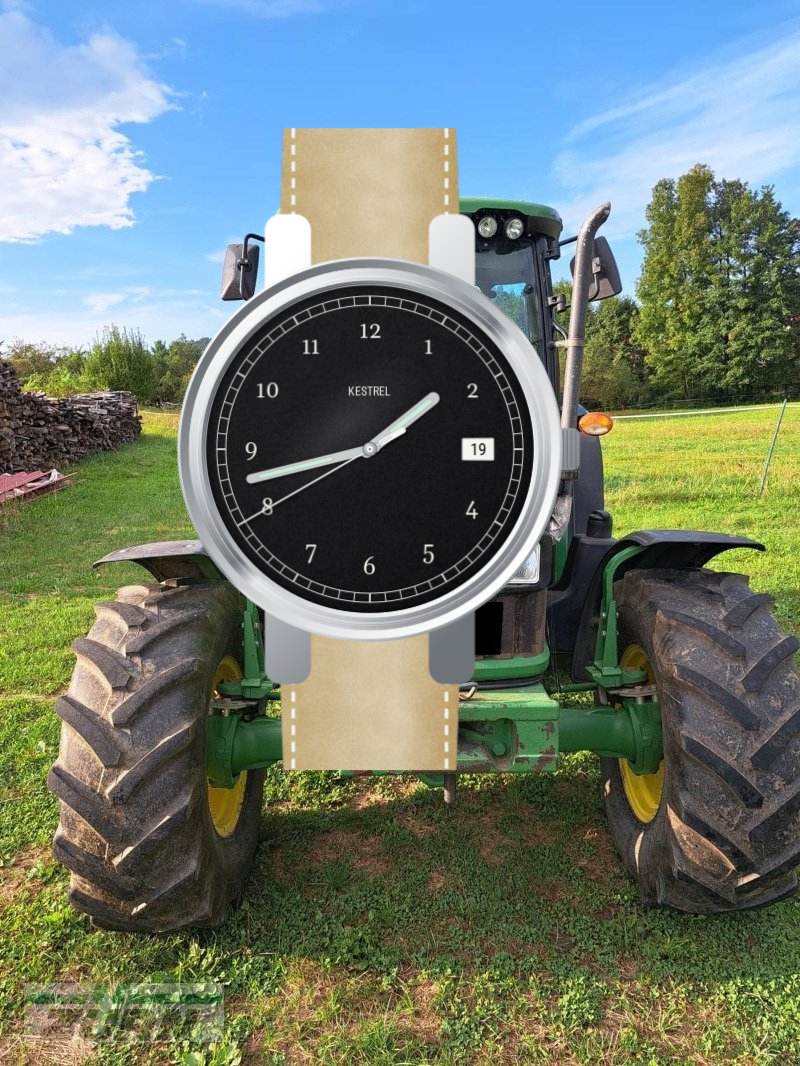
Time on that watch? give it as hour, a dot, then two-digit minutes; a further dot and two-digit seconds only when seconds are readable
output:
1.42.40
